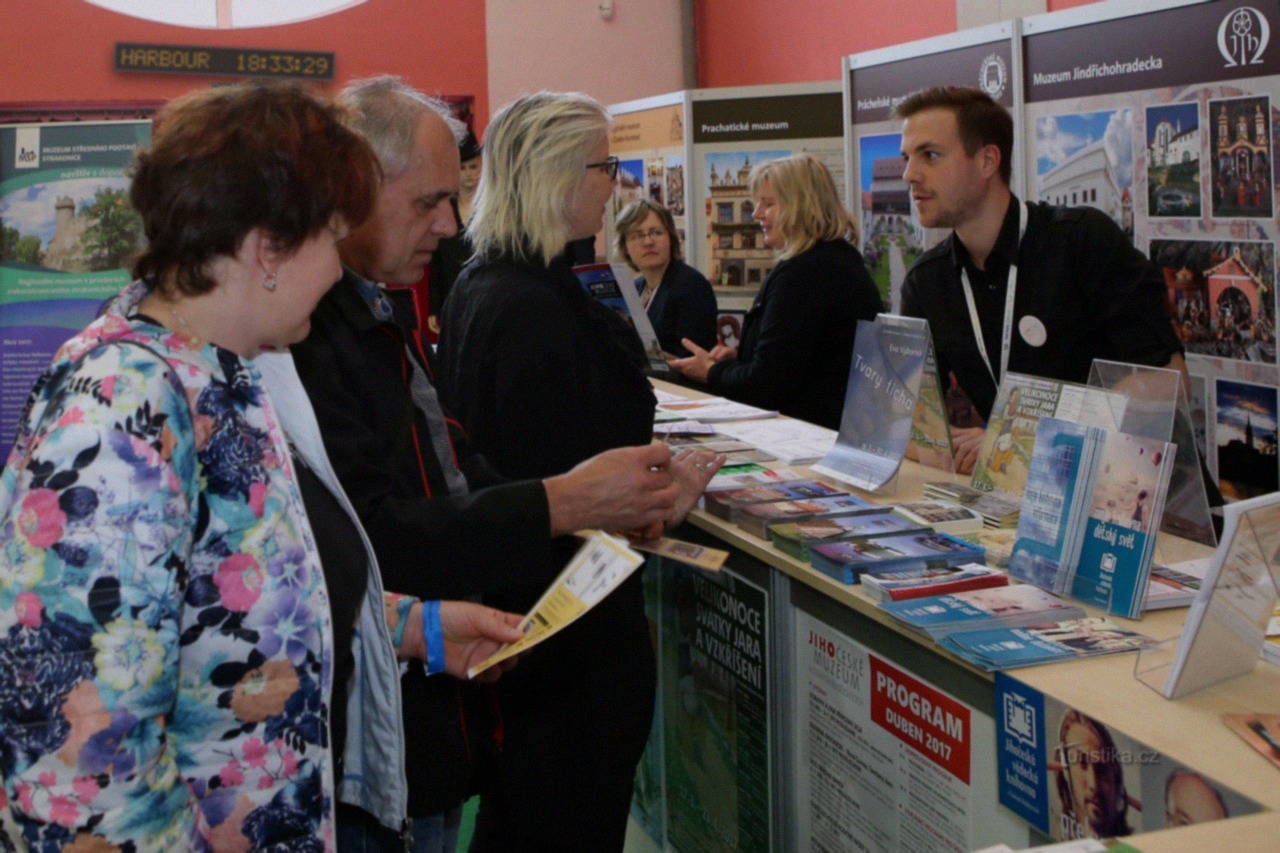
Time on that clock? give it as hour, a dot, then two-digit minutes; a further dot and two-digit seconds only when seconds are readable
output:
18.33.29
